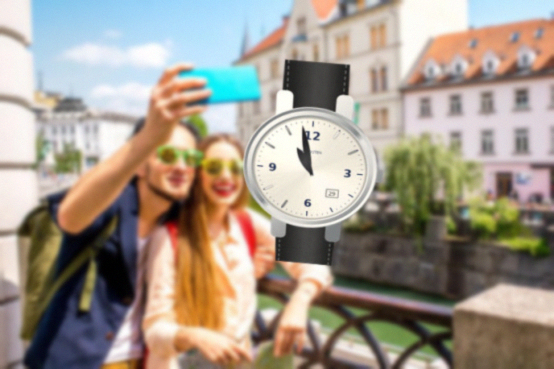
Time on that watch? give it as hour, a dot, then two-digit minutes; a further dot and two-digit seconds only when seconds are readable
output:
10.58
